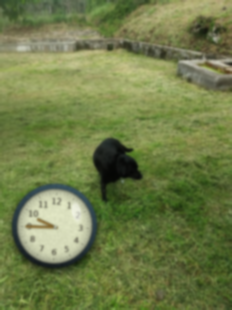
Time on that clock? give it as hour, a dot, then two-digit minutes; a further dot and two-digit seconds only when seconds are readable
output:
9.45
